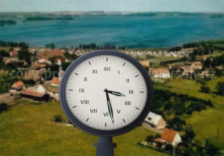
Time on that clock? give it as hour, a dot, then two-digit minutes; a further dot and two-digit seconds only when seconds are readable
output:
3.28
